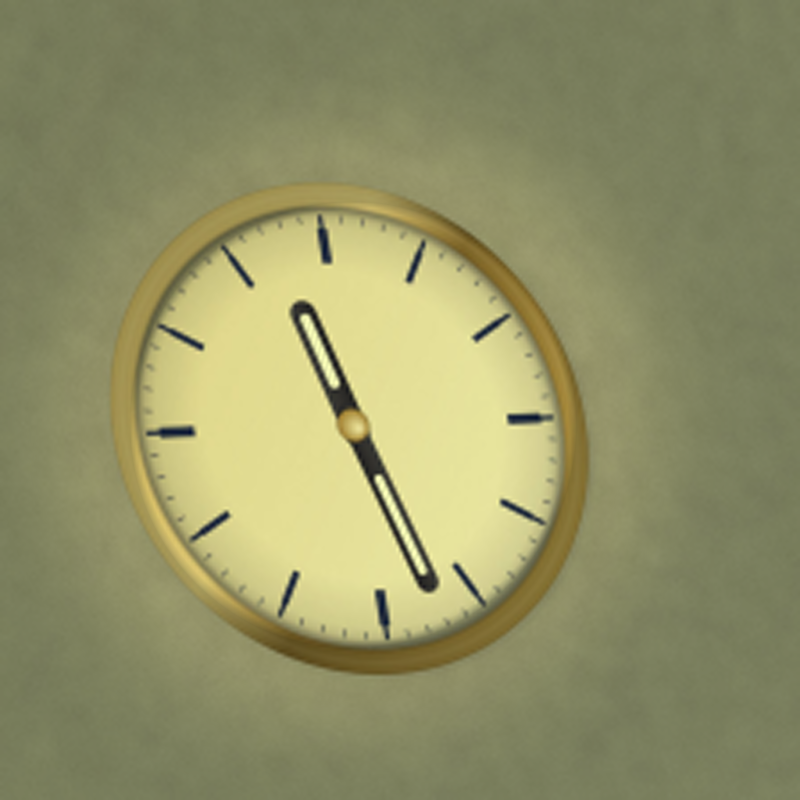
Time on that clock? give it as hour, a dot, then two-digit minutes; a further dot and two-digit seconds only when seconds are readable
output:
11.27
